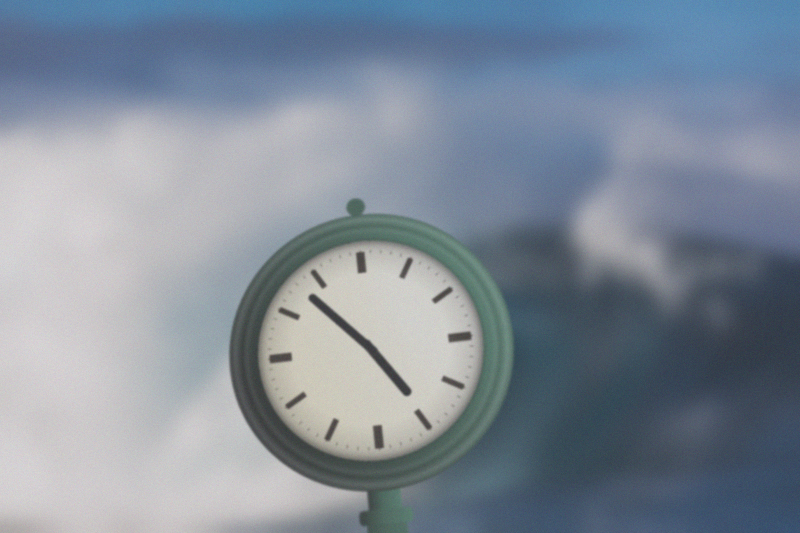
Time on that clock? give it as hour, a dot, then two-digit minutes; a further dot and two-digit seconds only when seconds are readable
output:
4.53
